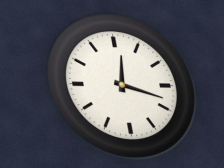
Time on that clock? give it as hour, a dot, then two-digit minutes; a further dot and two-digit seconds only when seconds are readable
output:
12.18
